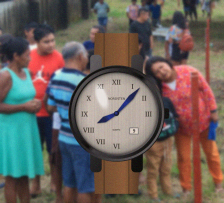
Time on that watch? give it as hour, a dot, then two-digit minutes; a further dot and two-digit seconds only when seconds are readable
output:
8.07
